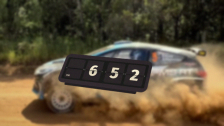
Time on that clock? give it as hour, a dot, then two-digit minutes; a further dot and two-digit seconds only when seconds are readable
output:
6.52
